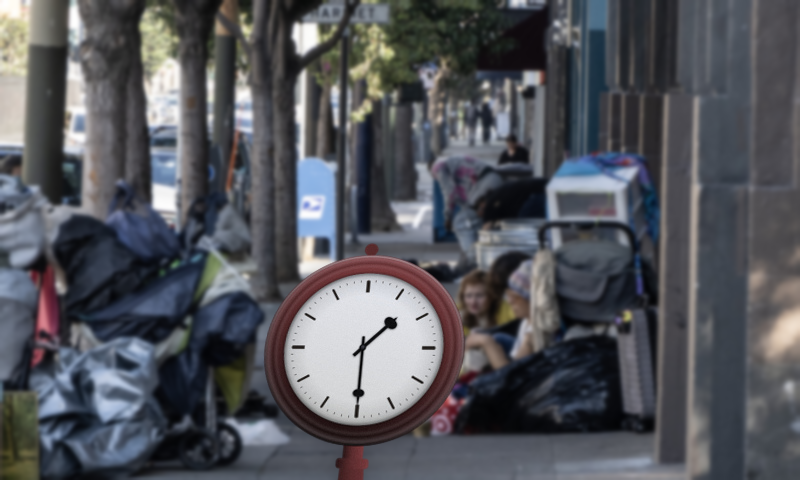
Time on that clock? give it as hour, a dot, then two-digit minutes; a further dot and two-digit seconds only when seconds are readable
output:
1.30
